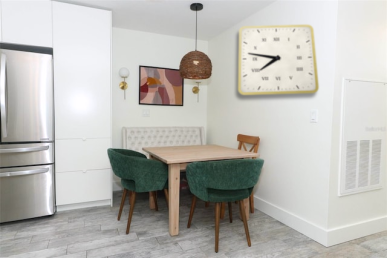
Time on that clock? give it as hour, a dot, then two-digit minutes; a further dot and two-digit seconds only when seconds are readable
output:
7.47
